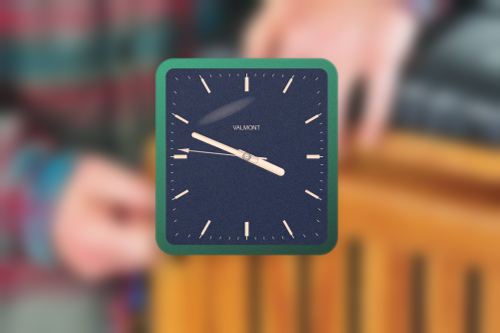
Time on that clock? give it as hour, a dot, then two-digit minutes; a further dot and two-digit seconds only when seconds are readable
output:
3.48.46
